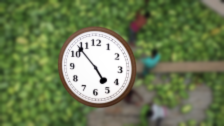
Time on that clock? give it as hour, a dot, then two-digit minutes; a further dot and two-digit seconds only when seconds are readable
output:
4.53
